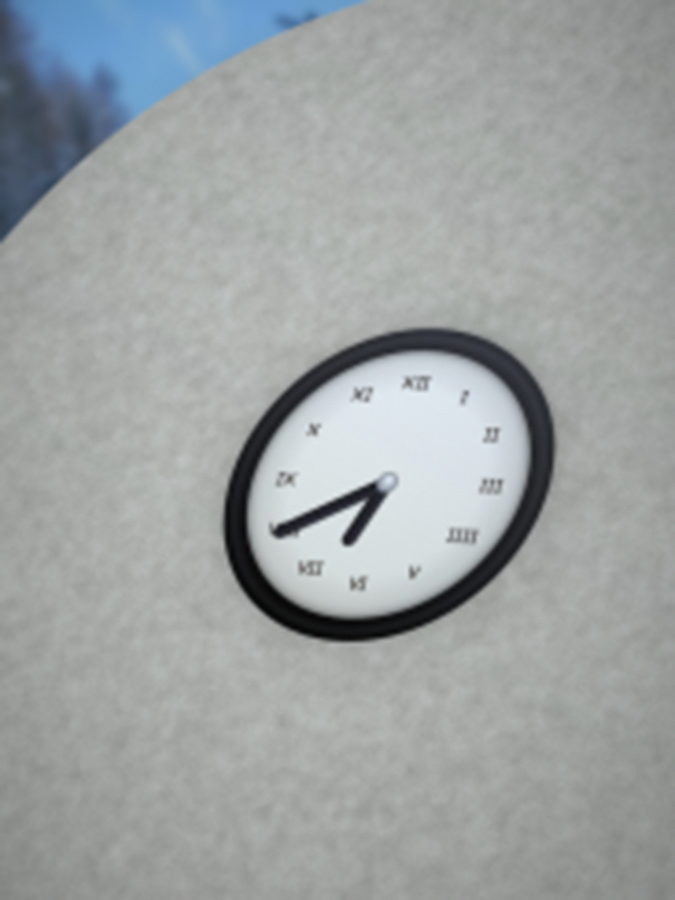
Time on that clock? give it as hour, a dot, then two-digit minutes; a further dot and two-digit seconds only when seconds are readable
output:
6.40
